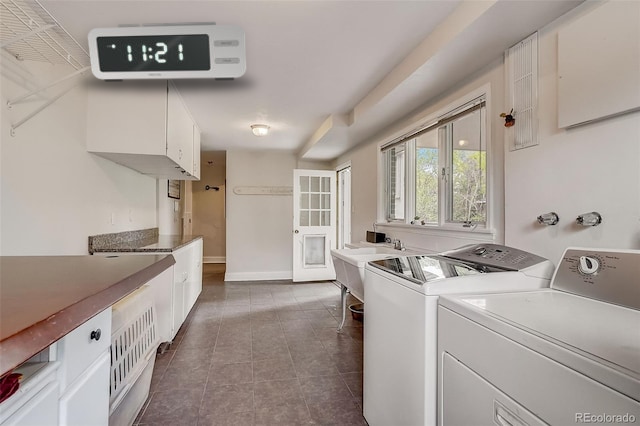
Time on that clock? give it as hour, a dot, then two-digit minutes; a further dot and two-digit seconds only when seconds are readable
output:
11.21
